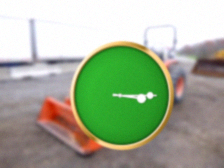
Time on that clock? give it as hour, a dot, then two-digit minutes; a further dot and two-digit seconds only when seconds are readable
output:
3.15
